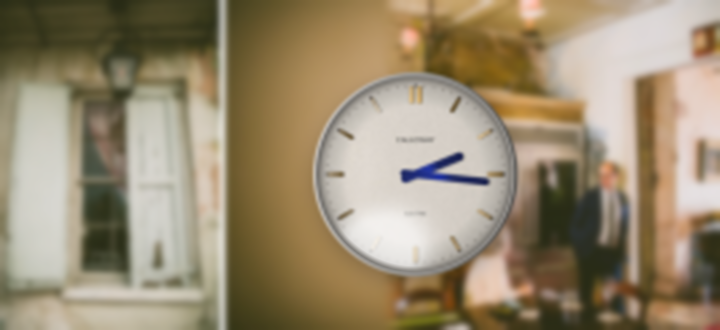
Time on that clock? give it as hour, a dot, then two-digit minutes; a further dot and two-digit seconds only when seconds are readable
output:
2.16
